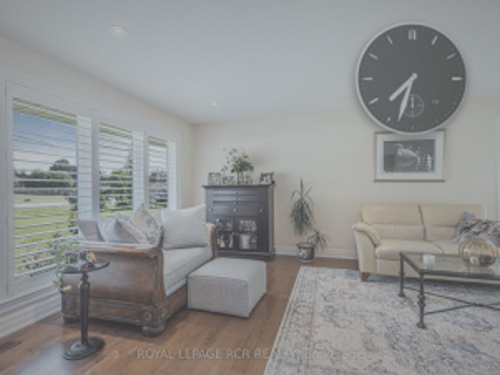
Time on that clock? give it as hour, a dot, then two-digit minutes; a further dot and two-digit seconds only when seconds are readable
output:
7.33
